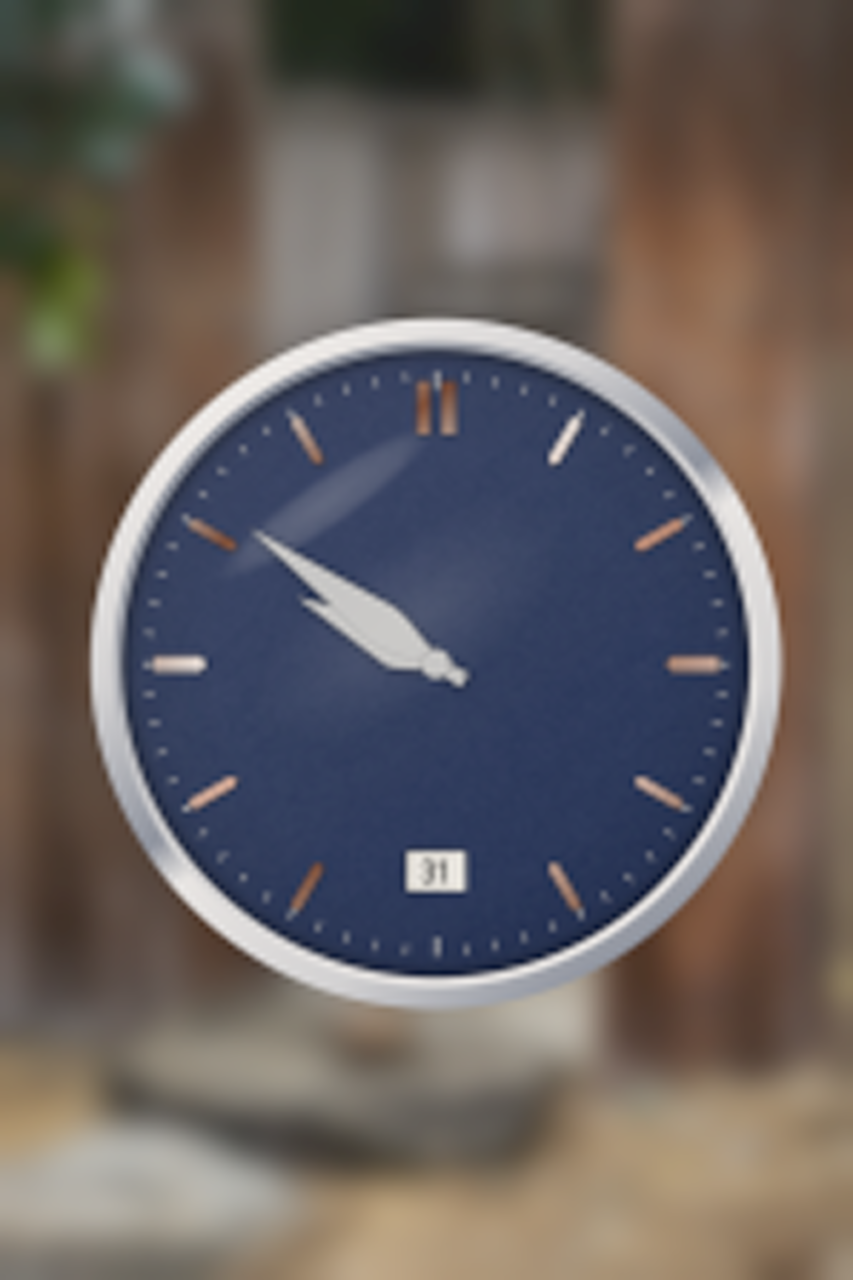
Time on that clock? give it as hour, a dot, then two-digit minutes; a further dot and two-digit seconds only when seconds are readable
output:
9.51
